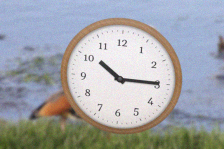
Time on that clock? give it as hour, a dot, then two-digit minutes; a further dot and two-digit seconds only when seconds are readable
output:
10.15
